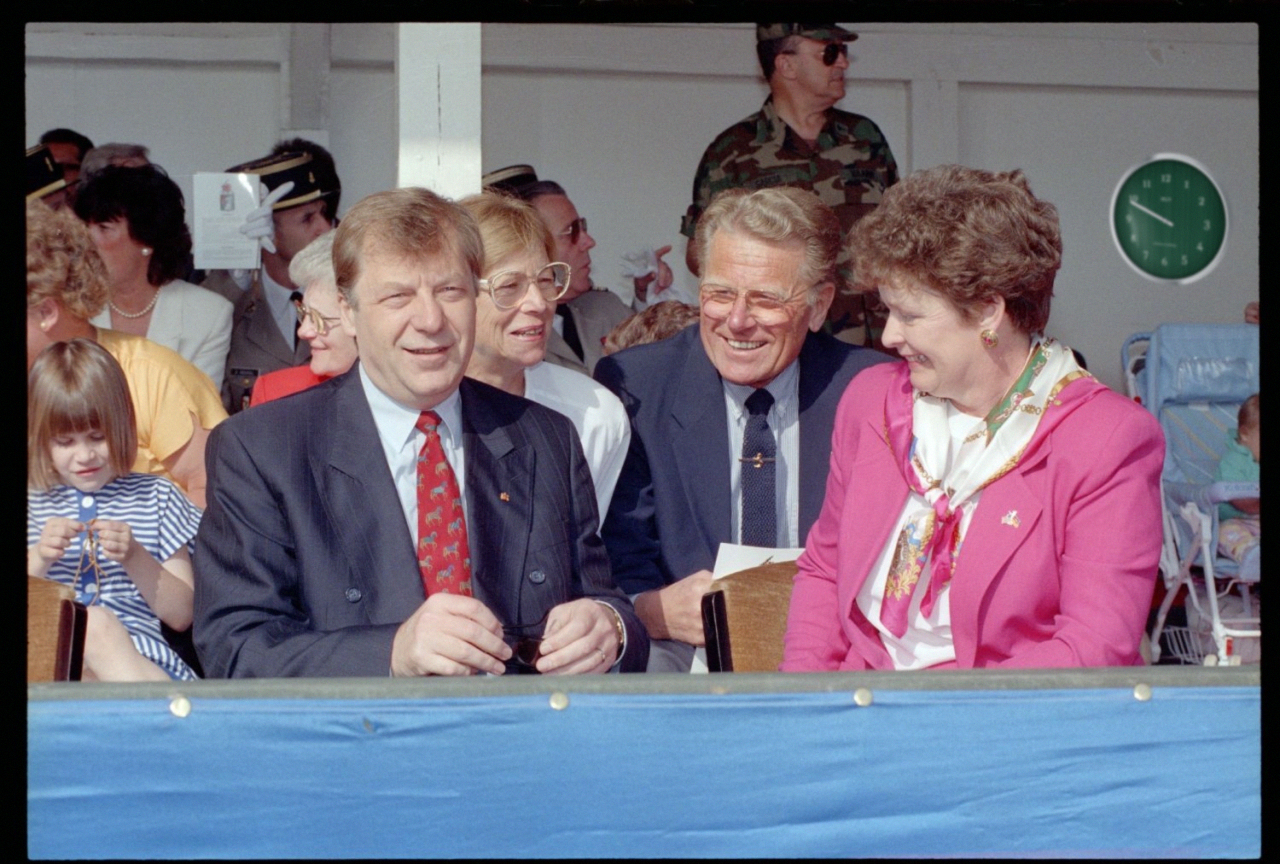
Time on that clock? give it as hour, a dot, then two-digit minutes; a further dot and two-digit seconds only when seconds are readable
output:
9.49
